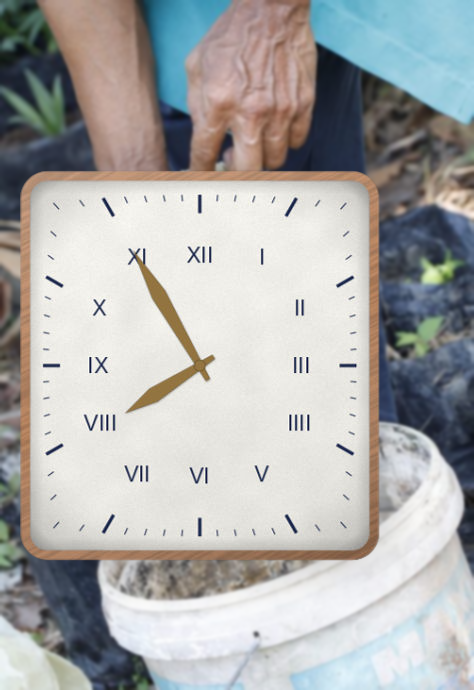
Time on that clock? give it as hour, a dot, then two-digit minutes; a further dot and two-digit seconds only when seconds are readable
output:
7.55
